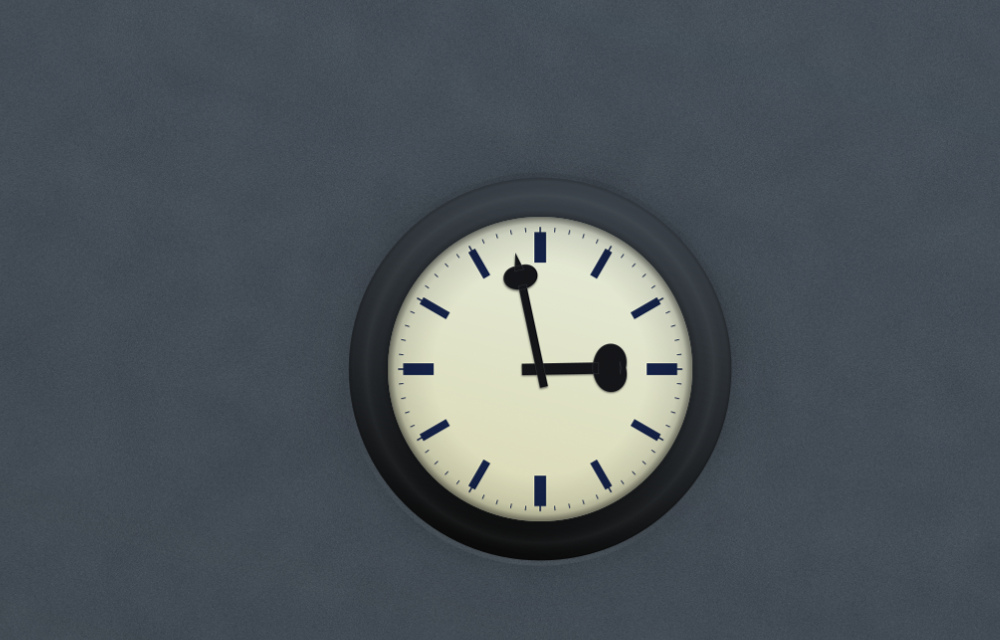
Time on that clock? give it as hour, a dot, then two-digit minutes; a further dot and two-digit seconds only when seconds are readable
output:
2.58
